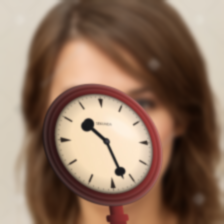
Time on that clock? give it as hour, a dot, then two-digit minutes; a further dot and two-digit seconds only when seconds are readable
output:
10.27
